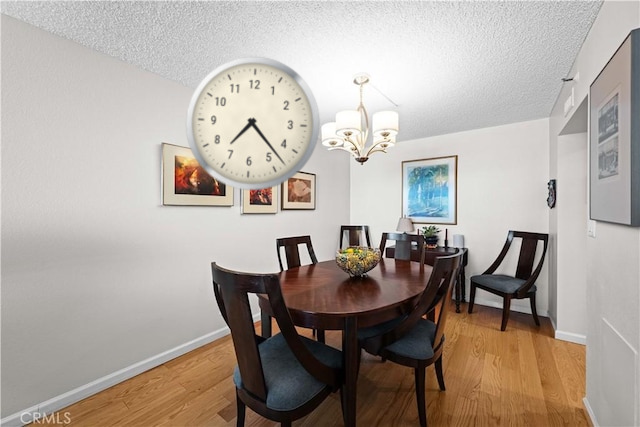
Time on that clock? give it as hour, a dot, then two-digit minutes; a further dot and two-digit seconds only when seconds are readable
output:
7.23
